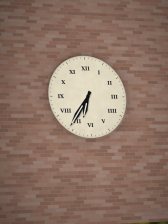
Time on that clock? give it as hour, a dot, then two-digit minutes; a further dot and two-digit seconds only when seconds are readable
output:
6.36
